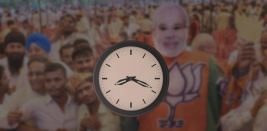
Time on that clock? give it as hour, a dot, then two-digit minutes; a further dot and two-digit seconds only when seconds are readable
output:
8.19
